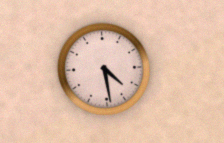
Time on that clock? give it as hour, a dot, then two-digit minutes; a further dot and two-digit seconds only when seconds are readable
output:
4.29
